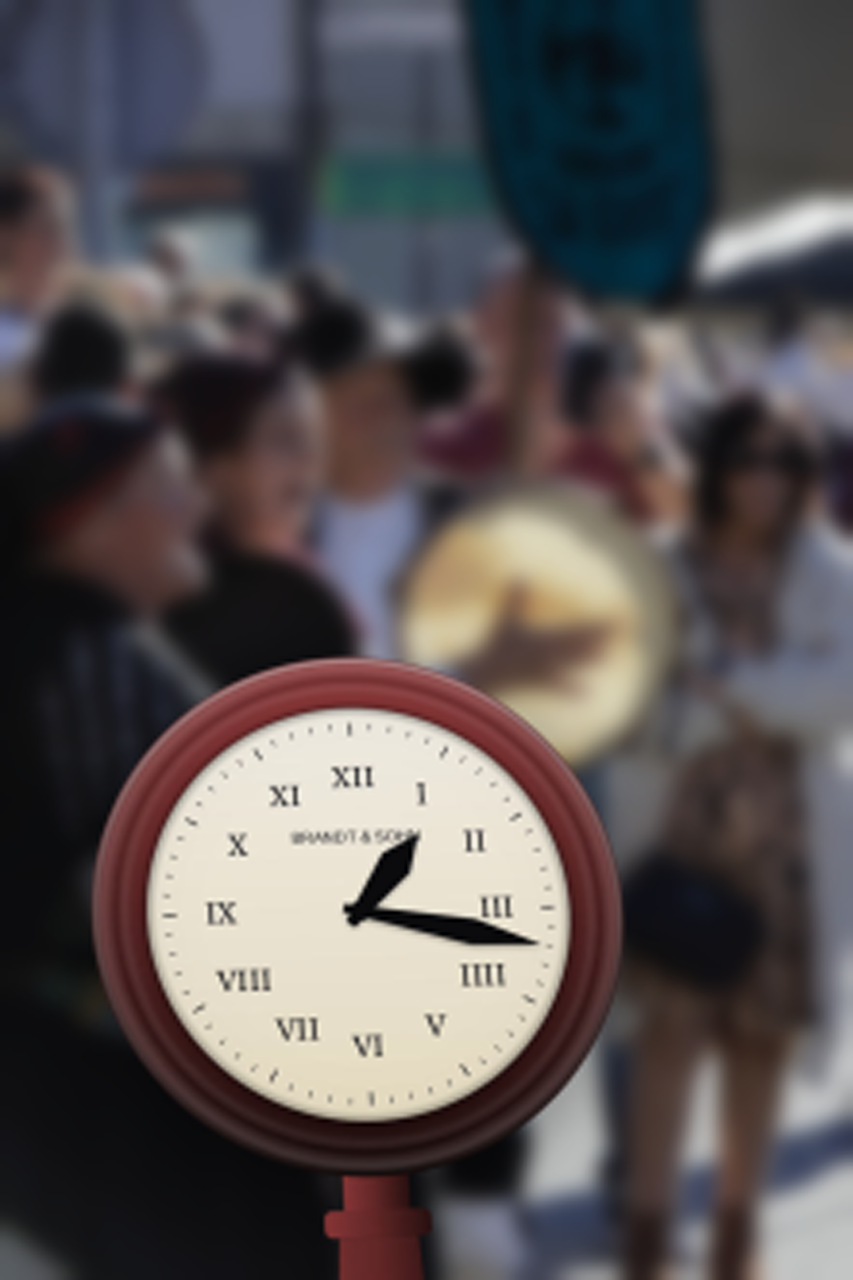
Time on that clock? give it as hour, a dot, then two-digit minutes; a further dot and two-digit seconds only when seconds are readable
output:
1.17
